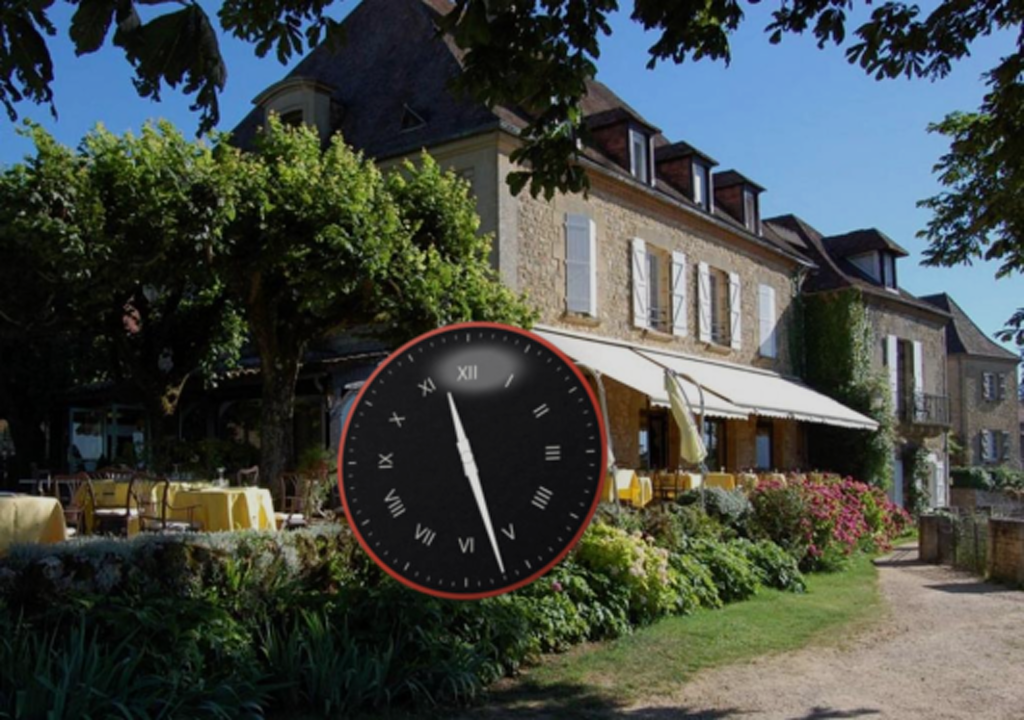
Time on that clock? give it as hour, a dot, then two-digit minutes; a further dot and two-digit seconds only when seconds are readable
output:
11.27
